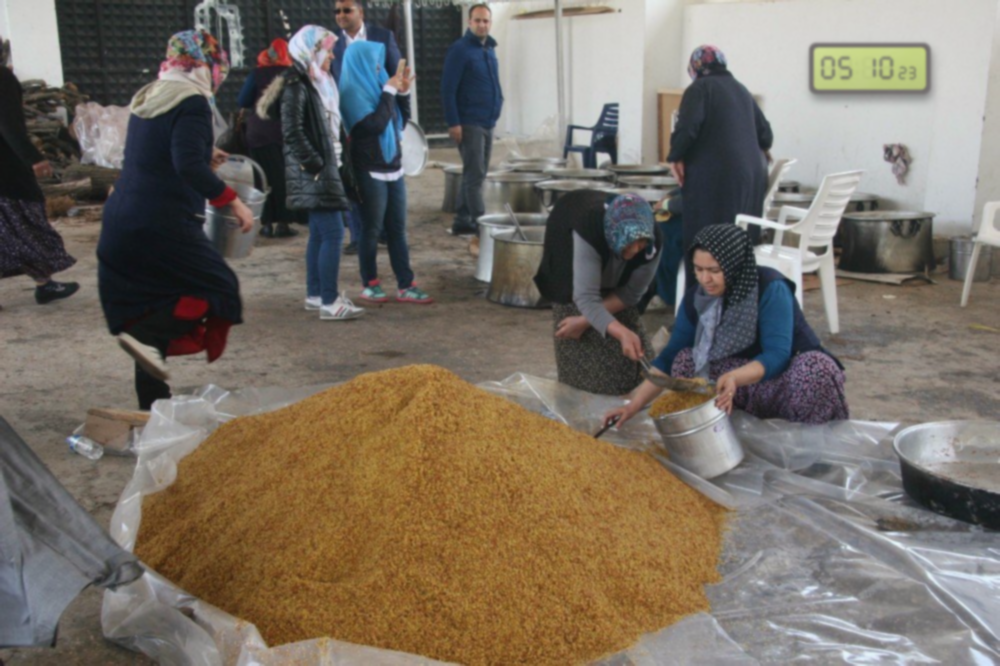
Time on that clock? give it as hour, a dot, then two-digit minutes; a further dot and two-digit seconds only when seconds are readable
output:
5.10.23
